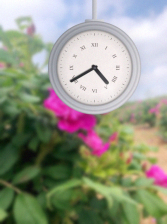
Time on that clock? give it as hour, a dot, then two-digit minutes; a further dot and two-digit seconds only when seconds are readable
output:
4.40
